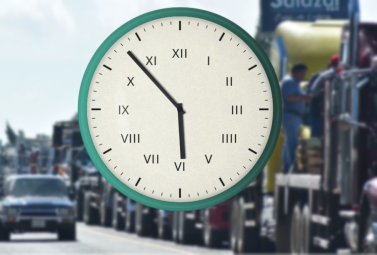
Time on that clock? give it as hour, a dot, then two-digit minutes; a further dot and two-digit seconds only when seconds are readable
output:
5.53
